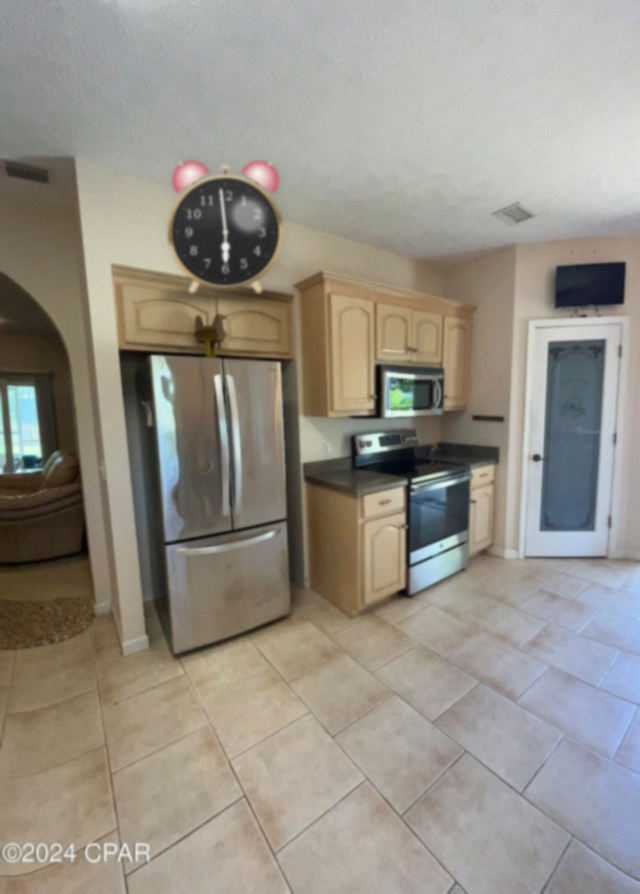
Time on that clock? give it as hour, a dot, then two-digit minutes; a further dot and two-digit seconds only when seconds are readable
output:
5.59
